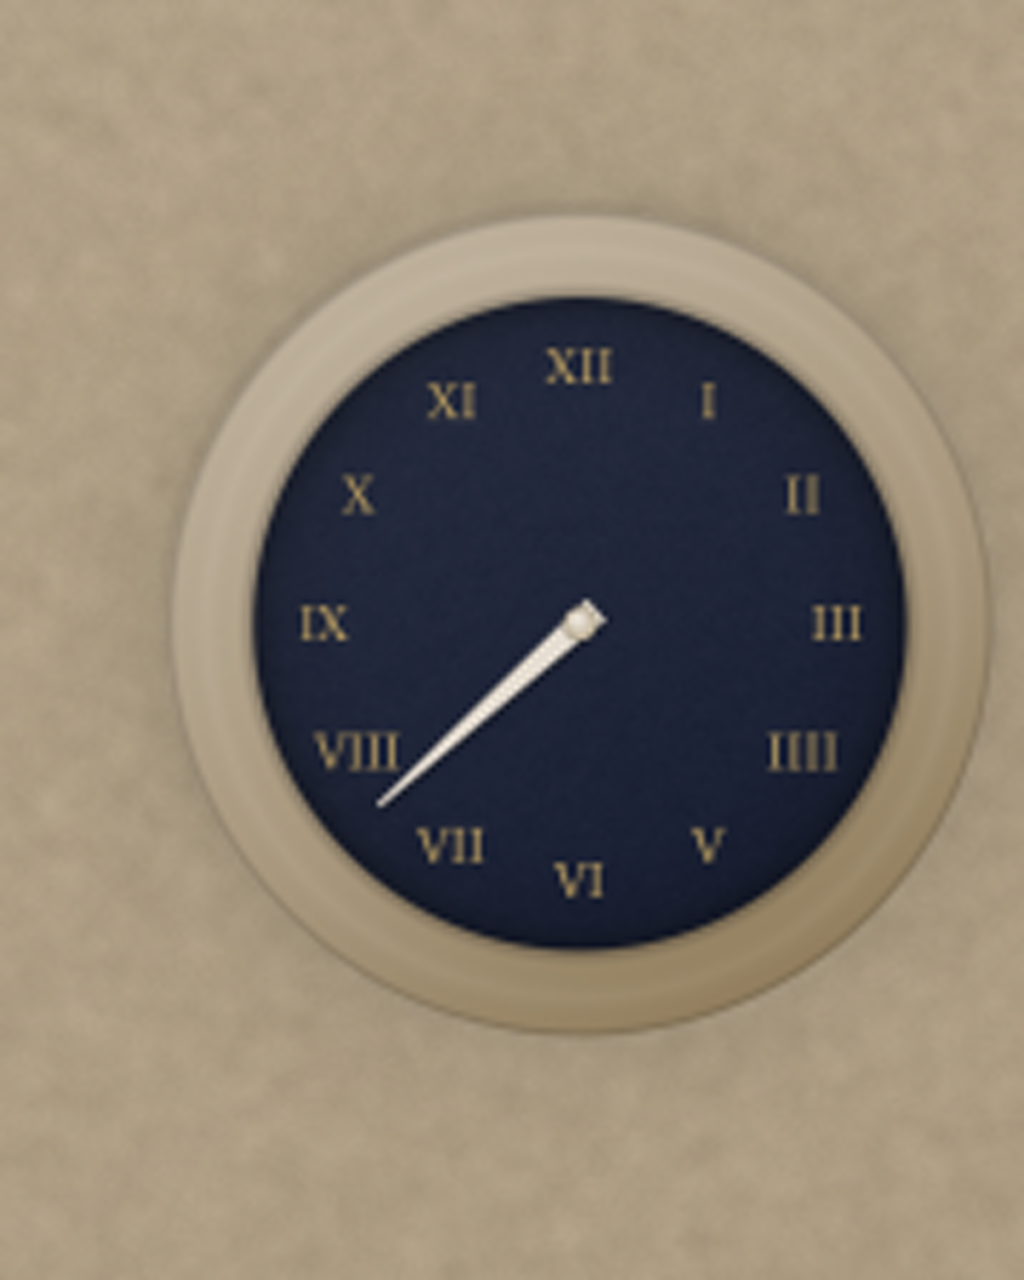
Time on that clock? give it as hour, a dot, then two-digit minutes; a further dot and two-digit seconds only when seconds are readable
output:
7.38
